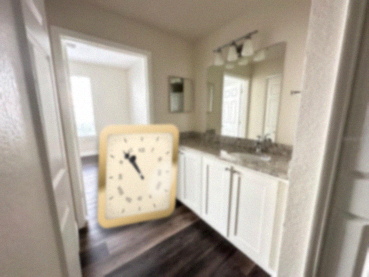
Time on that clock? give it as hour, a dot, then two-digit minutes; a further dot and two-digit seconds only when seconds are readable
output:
10.53
